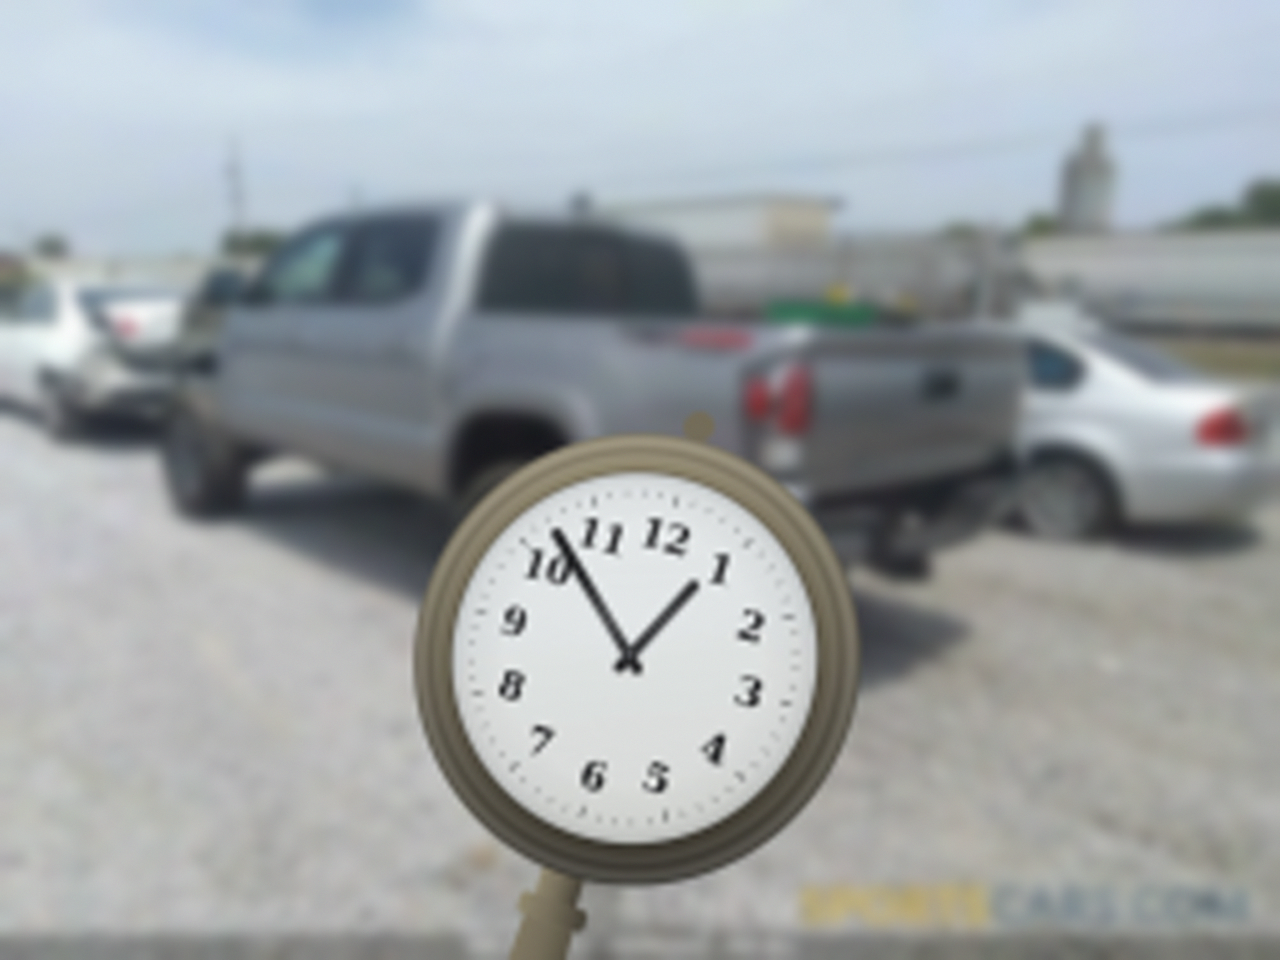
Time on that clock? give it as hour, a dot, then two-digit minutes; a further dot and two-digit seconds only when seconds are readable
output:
12.52
